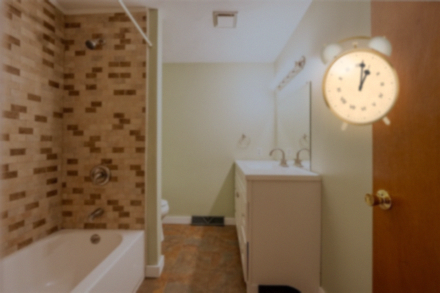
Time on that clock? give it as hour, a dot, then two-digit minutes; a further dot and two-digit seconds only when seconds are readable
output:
1.02
